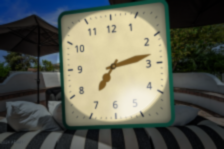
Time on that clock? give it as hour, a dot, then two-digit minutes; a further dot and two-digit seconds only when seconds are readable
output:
7.13
